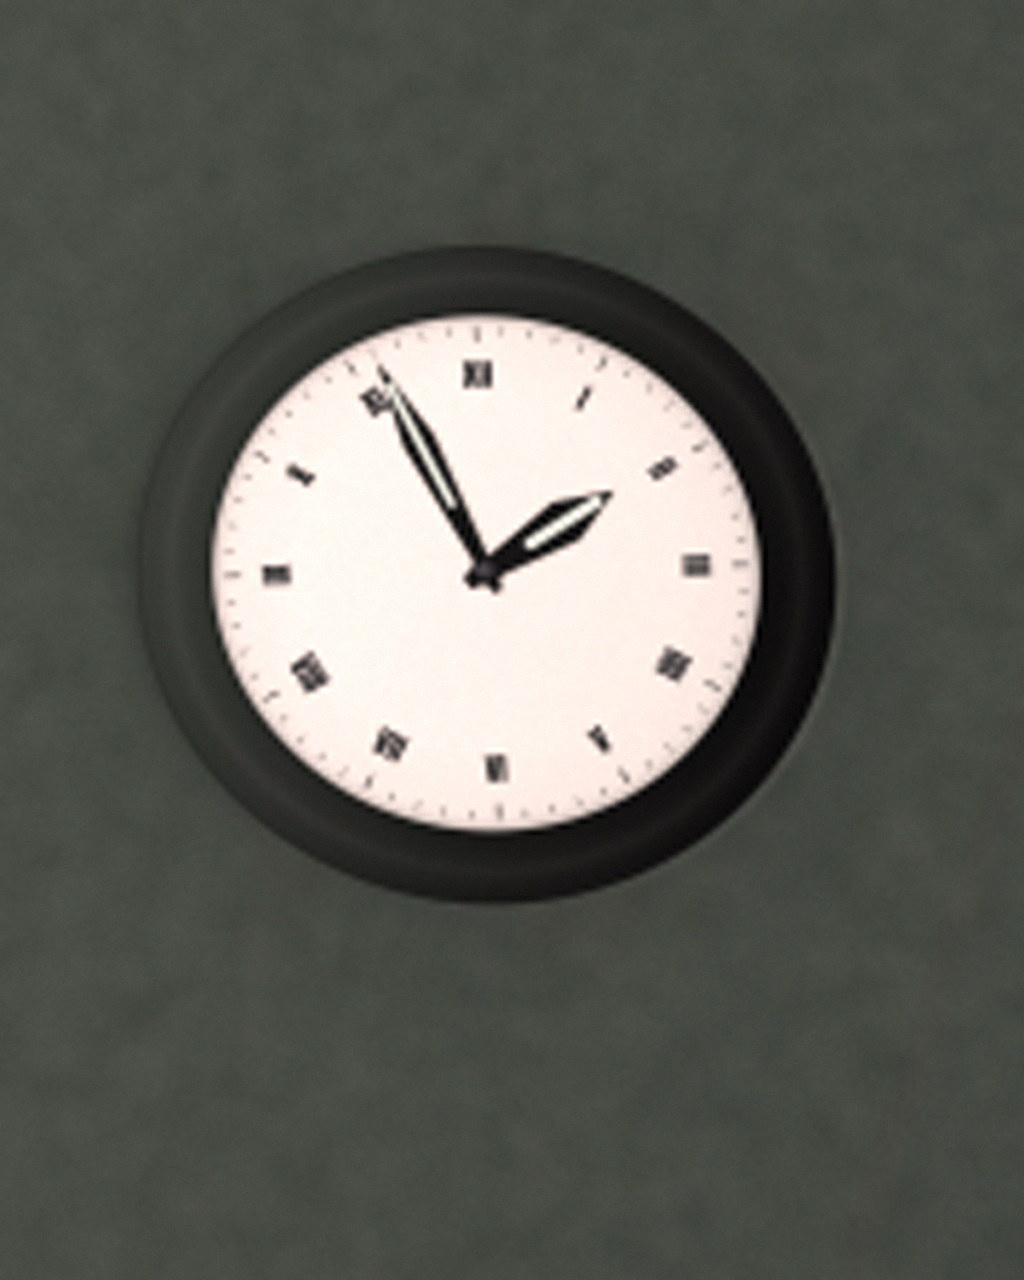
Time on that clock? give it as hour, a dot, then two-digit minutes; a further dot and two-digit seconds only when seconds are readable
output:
1.56
